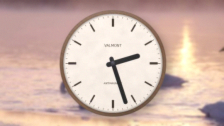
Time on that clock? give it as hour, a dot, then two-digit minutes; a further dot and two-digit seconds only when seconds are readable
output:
2.27
